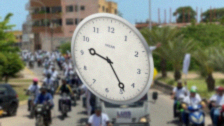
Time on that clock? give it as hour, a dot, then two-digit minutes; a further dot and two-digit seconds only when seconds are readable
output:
9.24
